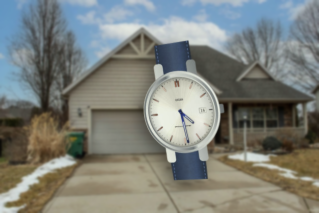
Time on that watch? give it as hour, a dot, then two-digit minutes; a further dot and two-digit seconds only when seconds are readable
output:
4.29
